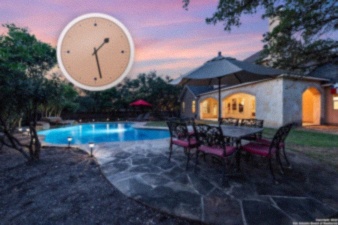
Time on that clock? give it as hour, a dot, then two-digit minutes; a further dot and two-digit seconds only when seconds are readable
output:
1.28
